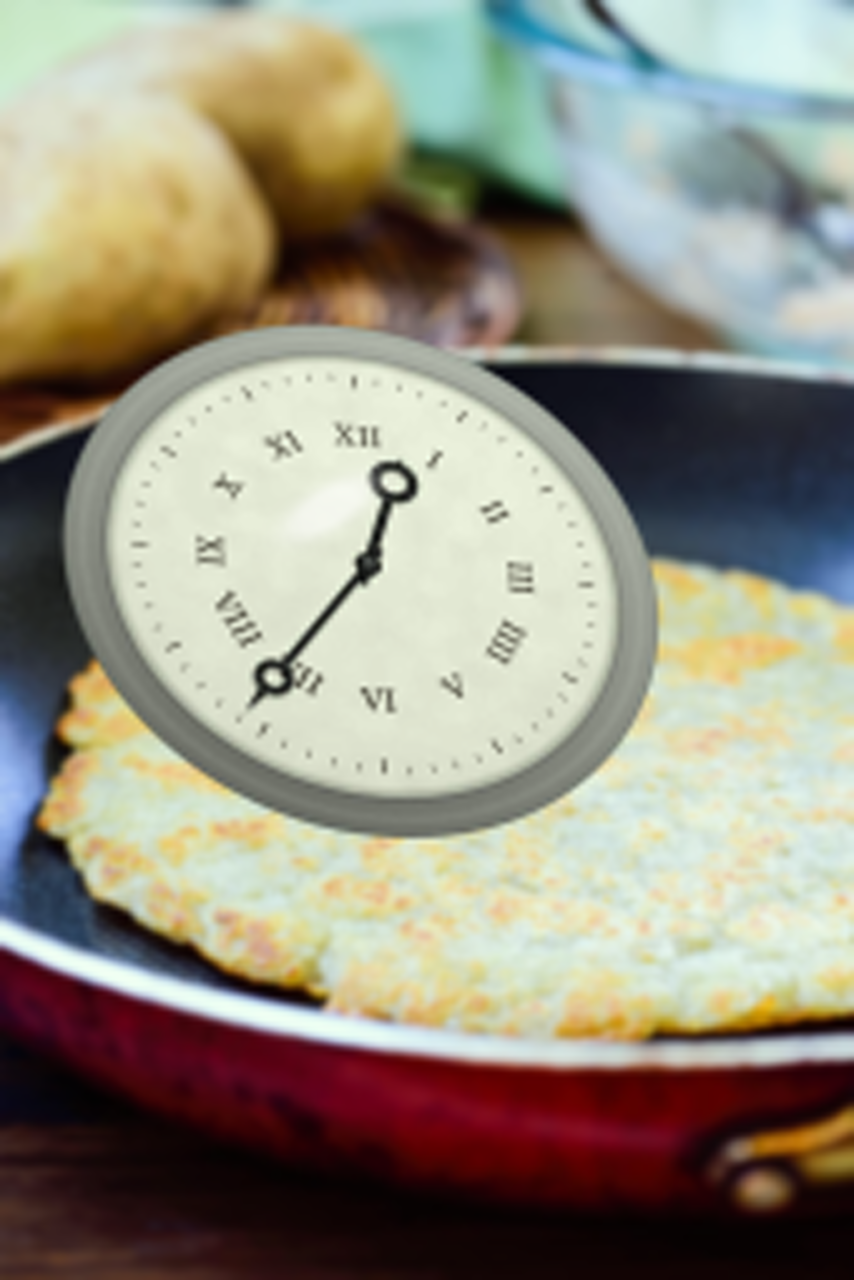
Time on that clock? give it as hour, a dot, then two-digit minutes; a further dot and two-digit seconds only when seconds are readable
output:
12.36
